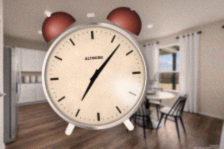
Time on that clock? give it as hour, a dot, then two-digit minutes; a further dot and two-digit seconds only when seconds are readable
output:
7.07
